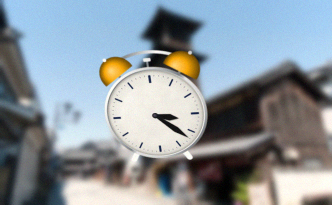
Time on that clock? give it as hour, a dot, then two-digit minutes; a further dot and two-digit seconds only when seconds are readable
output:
3.22
